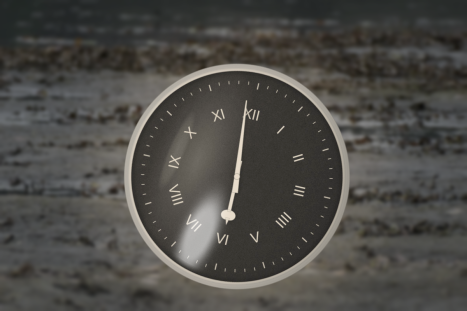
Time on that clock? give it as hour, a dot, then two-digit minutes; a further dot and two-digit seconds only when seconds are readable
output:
5.59
